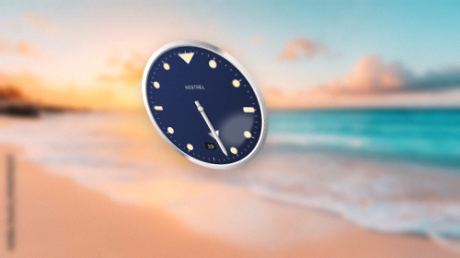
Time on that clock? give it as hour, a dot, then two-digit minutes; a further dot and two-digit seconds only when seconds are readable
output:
5.27
